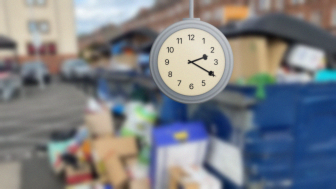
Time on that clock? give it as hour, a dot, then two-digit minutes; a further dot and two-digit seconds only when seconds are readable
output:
2.20
